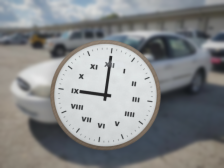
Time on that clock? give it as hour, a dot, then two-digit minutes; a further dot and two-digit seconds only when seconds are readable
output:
9.00
